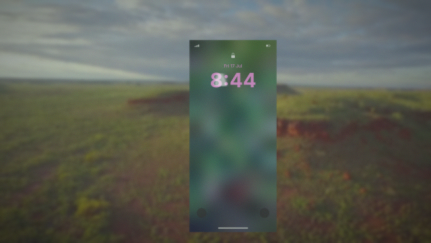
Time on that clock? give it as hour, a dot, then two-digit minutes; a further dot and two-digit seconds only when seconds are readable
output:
8.44
